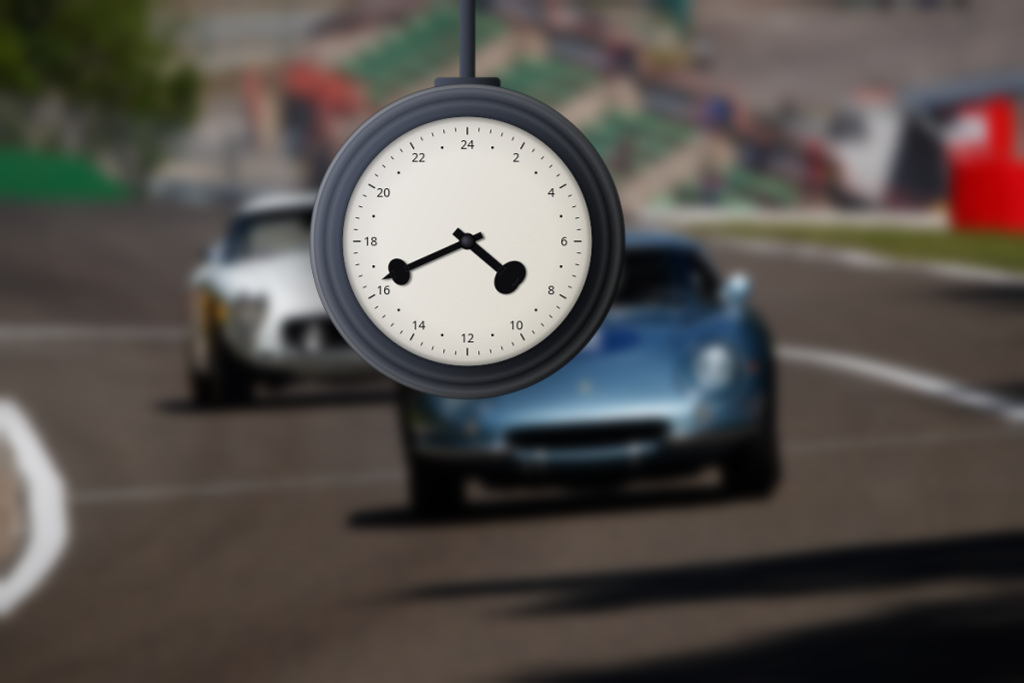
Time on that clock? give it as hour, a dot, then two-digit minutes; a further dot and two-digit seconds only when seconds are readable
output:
8.41
